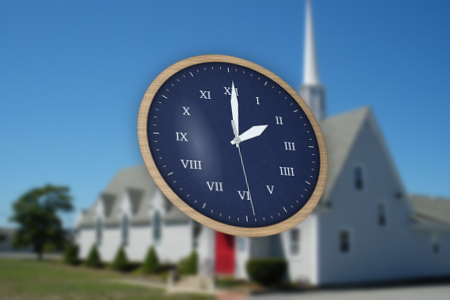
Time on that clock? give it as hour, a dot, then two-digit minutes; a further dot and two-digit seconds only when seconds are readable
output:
2.00.29
